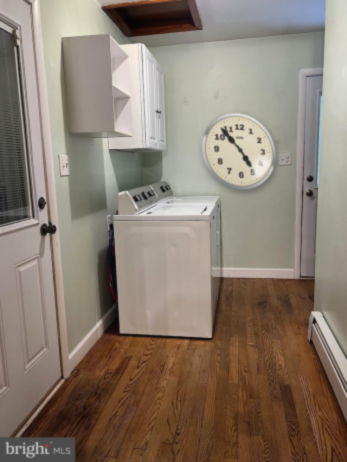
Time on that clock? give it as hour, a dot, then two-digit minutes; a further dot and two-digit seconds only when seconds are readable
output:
4.53
